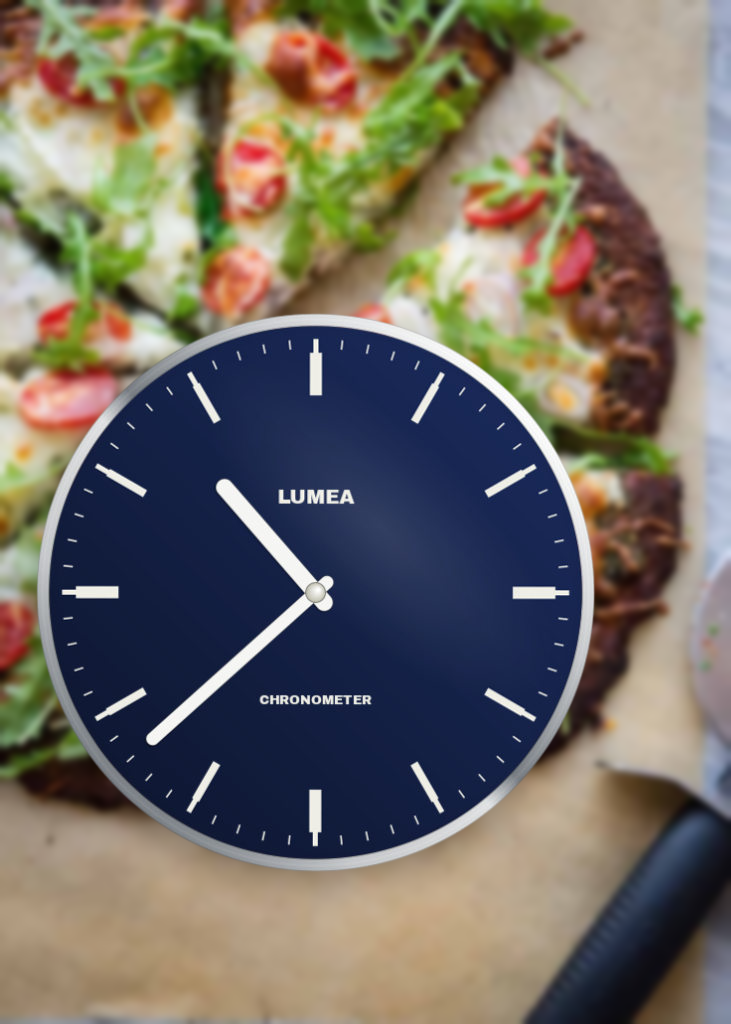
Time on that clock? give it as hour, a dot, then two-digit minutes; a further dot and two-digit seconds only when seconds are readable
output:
10.38
